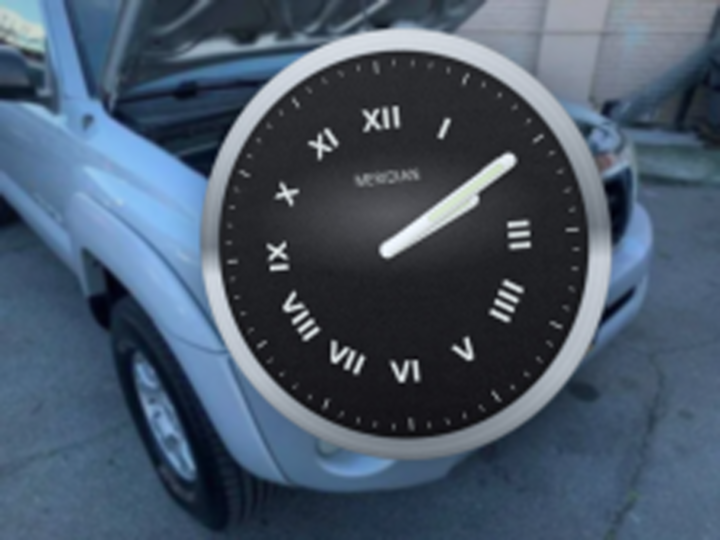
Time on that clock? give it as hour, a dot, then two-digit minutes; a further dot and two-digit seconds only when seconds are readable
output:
2.10
